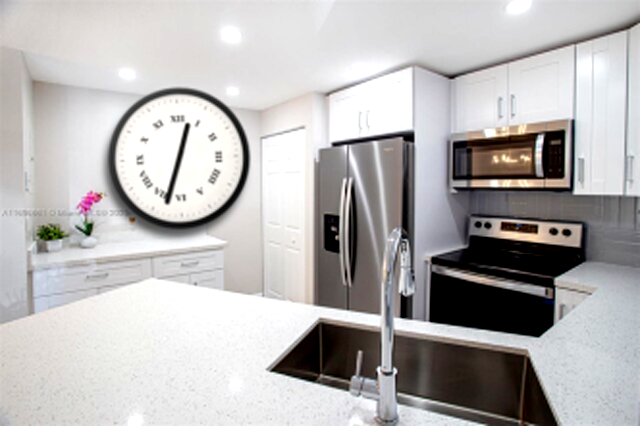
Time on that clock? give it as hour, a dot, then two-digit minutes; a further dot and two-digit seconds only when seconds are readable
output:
12.33
